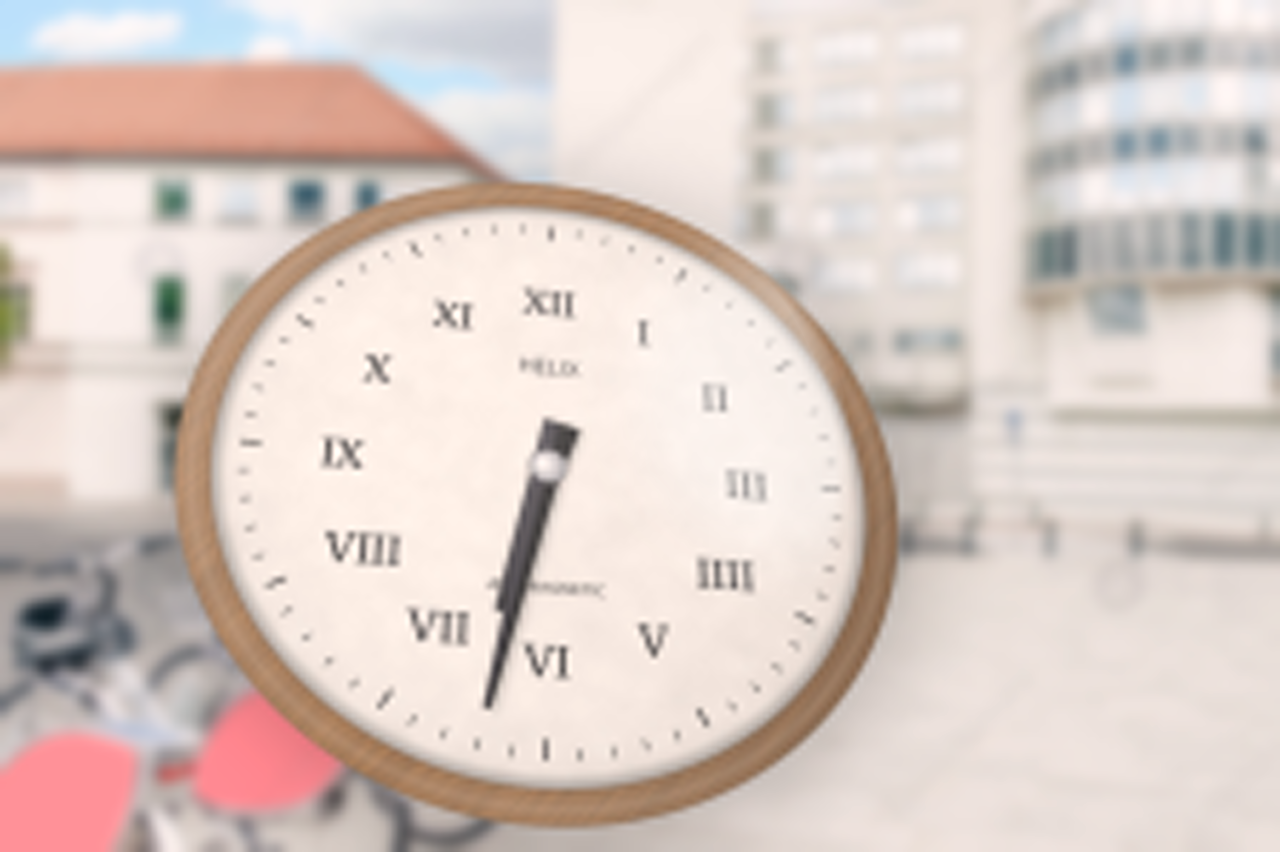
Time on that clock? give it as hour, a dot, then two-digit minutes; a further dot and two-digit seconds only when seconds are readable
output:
6.32
